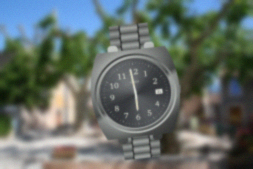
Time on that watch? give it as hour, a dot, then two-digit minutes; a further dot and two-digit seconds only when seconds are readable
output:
5.59
